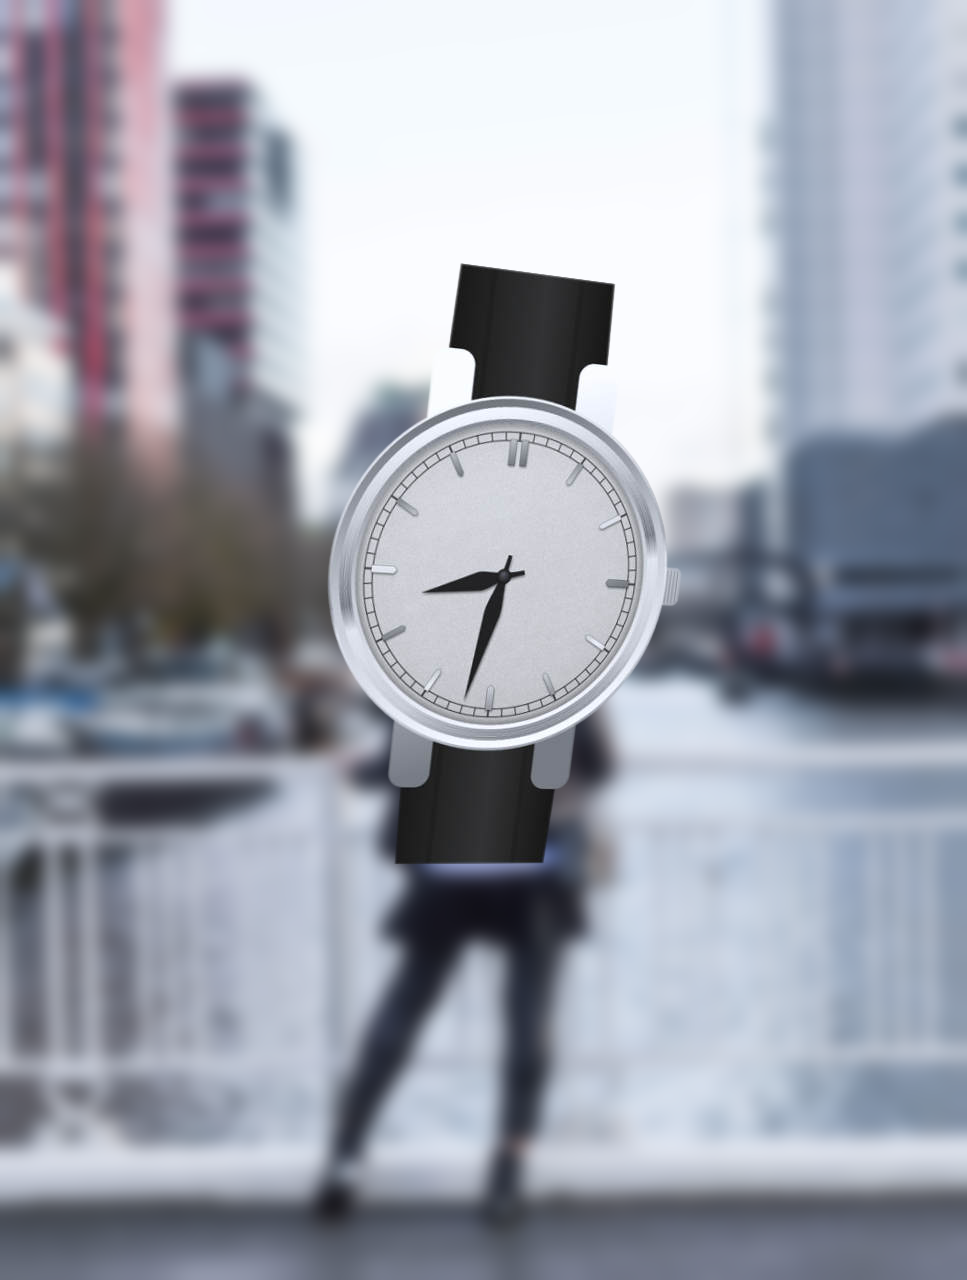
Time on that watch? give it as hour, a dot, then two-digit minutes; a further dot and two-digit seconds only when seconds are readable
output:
8.32
